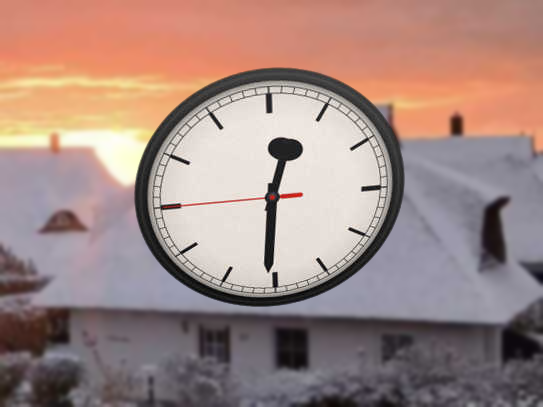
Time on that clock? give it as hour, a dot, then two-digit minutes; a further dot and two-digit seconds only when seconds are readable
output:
12.30.45
